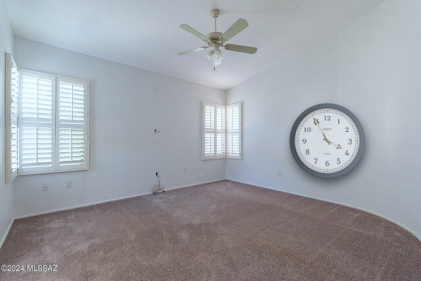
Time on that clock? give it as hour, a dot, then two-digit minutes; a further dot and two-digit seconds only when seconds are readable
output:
3.55
